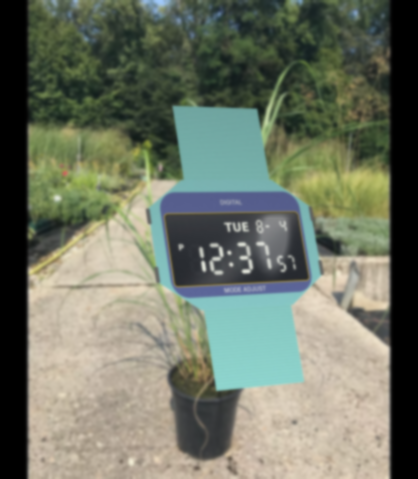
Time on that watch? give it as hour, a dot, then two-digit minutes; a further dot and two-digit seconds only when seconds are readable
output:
12.37.57
